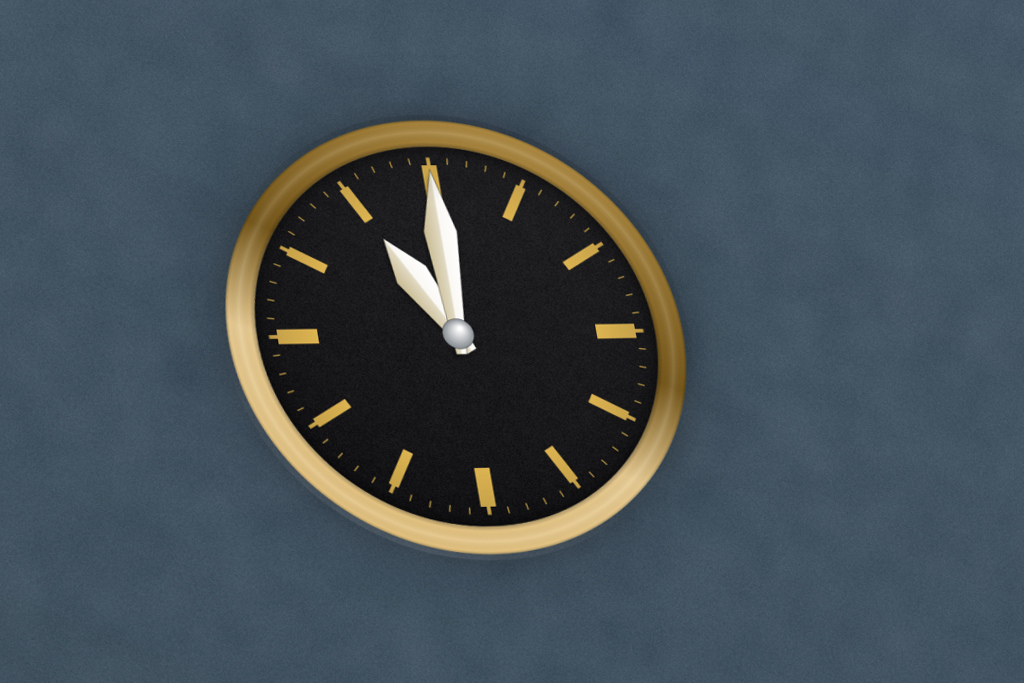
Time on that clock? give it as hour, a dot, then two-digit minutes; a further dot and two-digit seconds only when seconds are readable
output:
11.00
